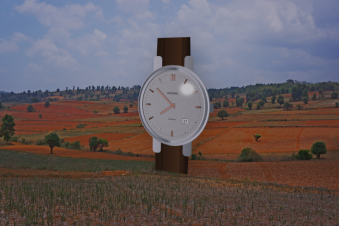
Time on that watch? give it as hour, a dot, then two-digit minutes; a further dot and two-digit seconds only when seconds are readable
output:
7.52
